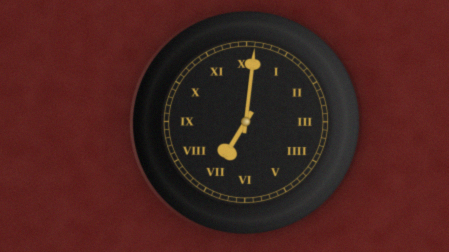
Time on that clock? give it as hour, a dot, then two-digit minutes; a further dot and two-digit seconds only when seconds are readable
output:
7.01
